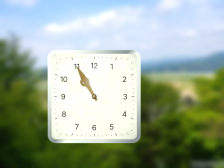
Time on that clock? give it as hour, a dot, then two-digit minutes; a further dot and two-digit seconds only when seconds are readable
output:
10.55
